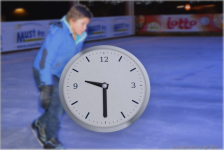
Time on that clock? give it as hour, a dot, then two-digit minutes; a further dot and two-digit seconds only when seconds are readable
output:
9.30
